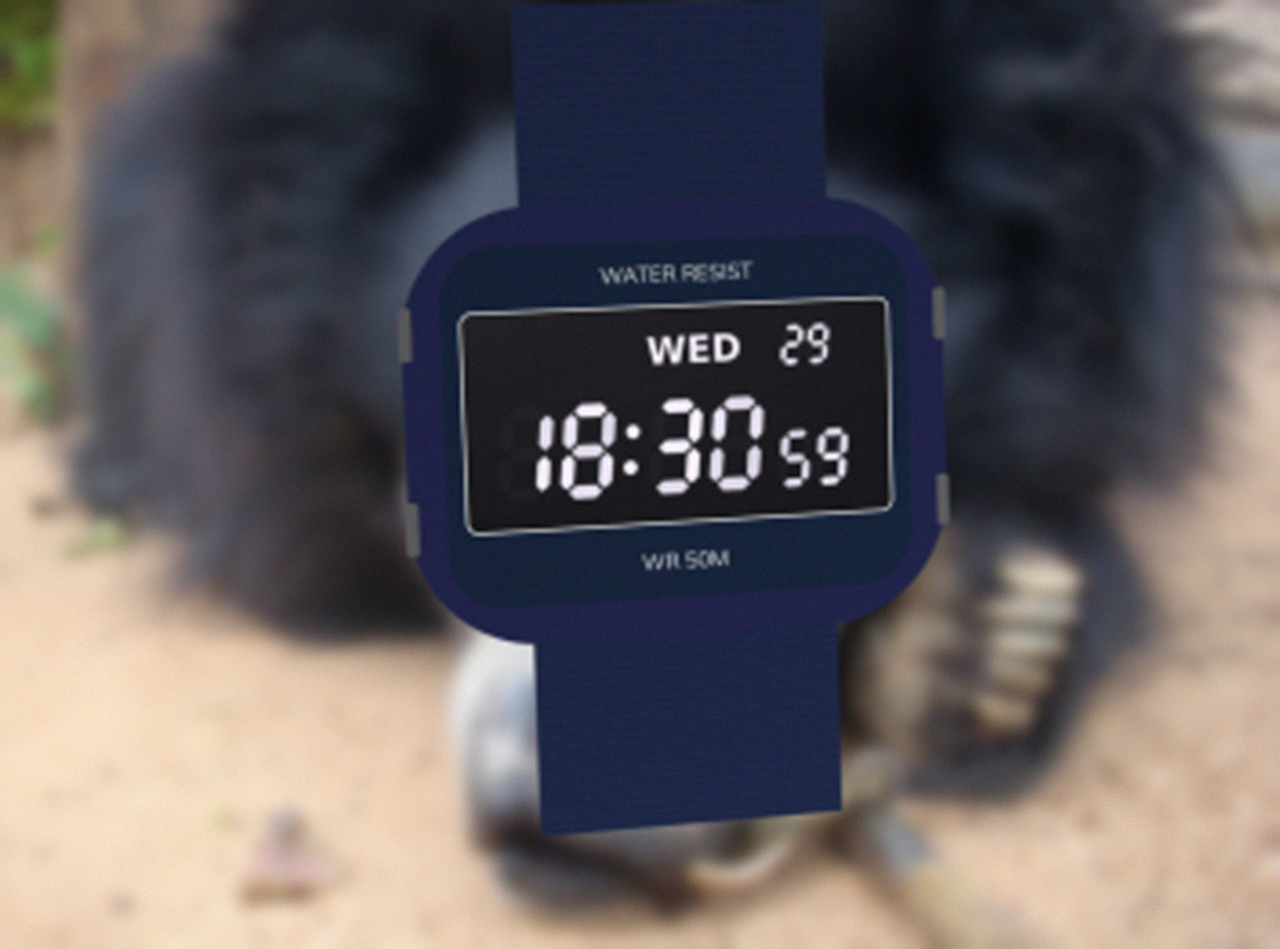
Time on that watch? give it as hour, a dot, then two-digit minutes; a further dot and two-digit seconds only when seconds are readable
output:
18.30.59
